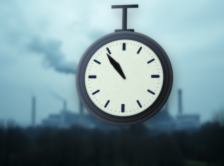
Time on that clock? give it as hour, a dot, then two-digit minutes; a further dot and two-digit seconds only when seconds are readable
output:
10.54
